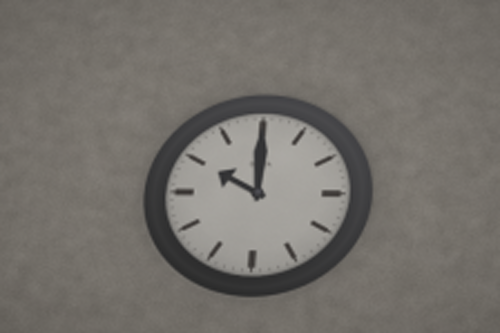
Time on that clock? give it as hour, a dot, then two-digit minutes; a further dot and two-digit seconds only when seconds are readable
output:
10.00
